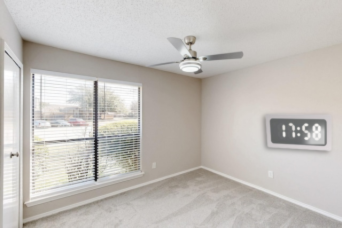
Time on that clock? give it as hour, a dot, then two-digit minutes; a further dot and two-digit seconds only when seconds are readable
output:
17.58
